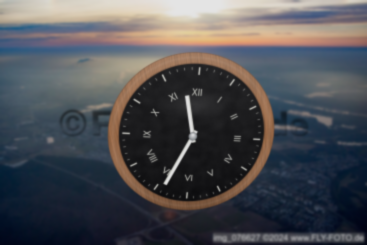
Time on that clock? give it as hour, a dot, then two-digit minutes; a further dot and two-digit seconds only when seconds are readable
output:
11.34
